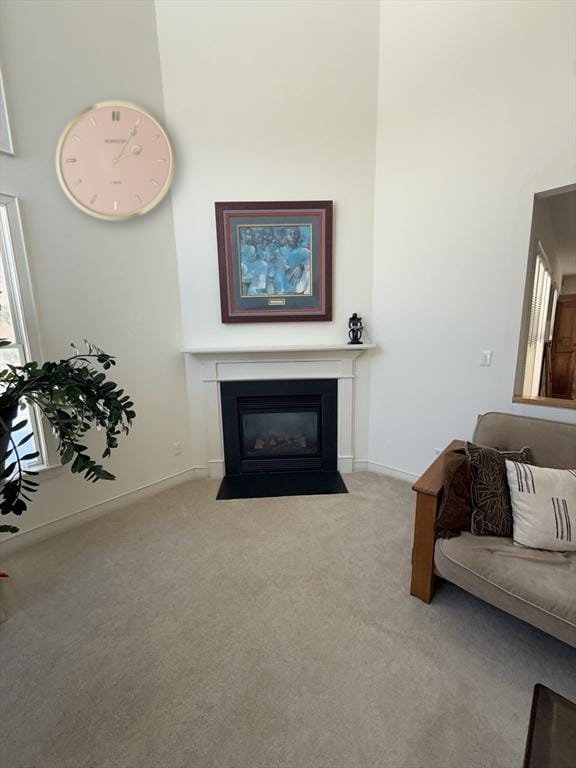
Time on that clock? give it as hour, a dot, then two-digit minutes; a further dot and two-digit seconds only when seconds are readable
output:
2.05
